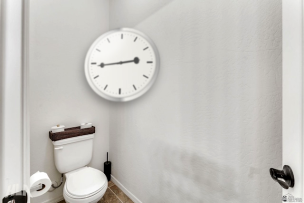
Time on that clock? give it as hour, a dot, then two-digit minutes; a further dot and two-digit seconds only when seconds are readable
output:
2.44
